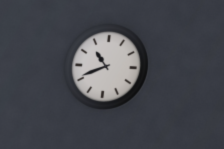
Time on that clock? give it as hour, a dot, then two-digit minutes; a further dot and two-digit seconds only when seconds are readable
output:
10.41
